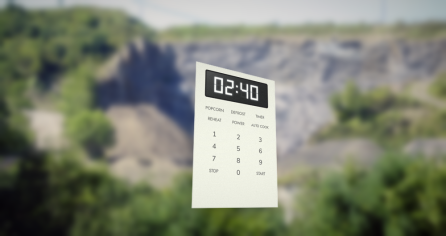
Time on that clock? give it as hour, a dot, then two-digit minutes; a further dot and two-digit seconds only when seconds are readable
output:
2.40
